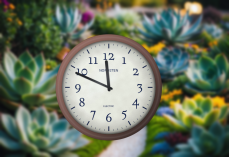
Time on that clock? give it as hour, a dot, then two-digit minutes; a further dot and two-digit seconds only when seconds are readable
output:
11.49
